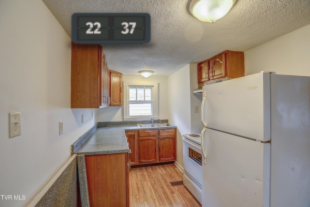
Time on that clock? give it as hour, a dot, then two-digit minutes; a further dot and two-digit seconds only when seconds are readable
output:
22.37
